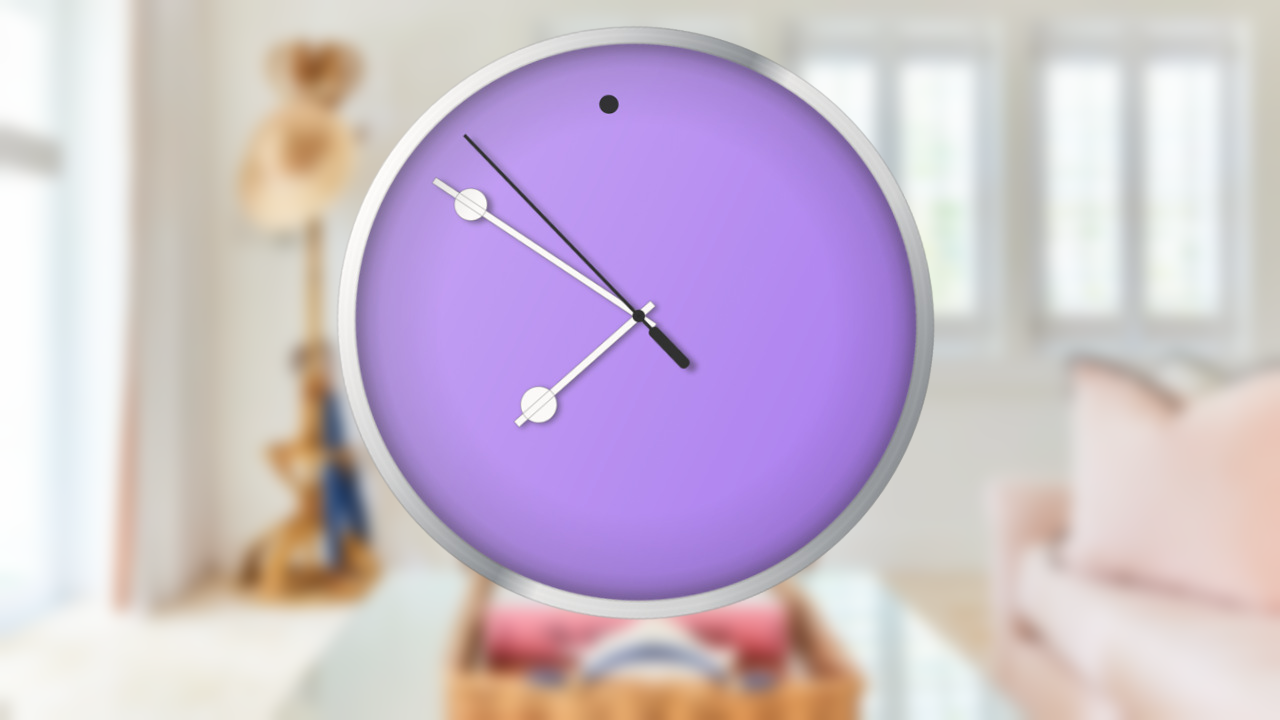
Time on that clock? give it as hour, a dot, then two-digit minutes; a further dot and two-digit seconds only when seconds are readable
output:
7.51.54
